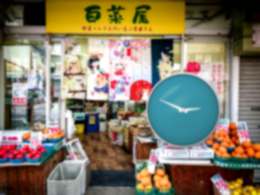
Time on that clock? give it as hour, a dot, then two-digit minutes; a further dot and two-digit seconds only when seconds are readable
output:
2.49
